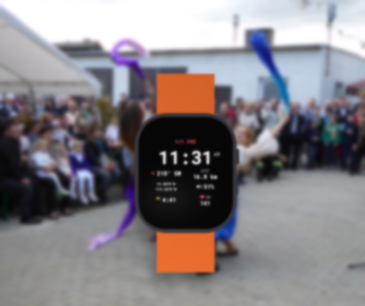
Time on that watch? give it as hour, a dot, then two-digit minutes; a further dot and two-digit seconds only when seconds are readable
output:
11.31
